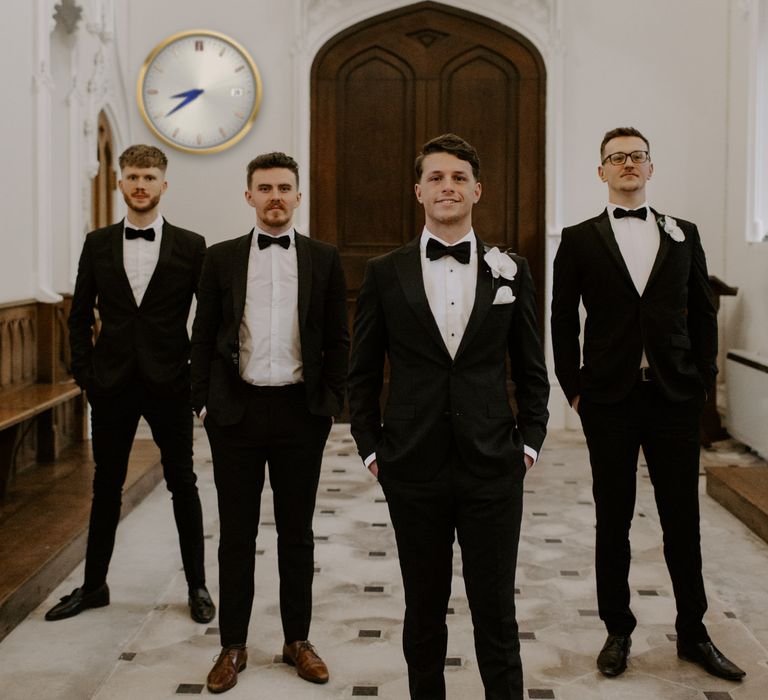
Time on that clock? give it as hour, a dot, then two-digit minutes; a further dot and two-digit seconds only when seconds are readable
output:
8.39
